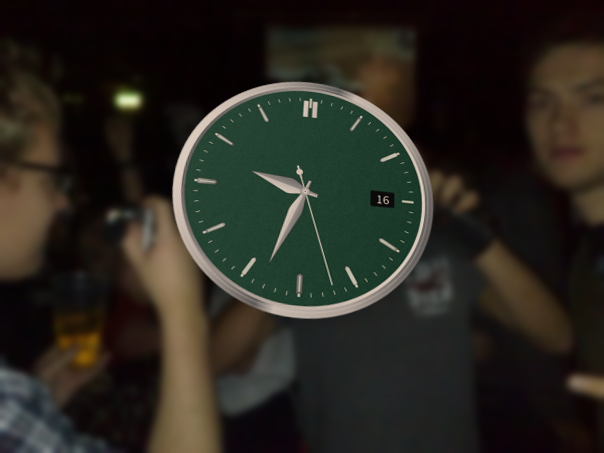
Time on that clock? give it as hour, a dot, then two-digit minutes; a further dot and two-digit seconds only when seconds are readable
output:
9.33.27
